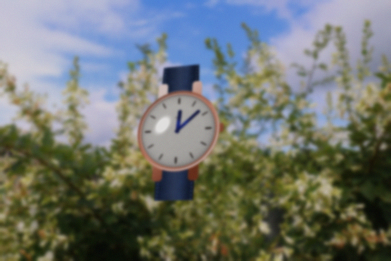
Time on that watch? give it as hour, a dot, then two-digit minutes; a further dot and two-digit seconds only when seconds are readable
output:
12.08
